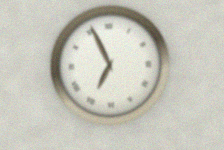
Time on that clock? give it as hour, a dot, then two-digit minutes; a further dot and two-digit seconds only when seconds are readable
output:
6.56
